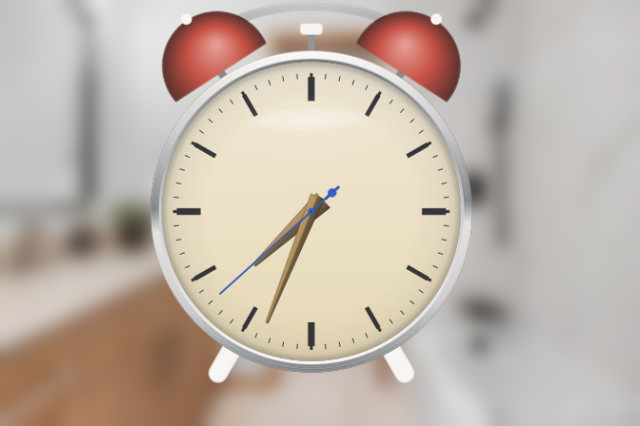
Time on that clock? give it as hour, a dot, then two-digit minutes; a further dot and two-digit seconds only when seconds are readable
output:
7.33.38
